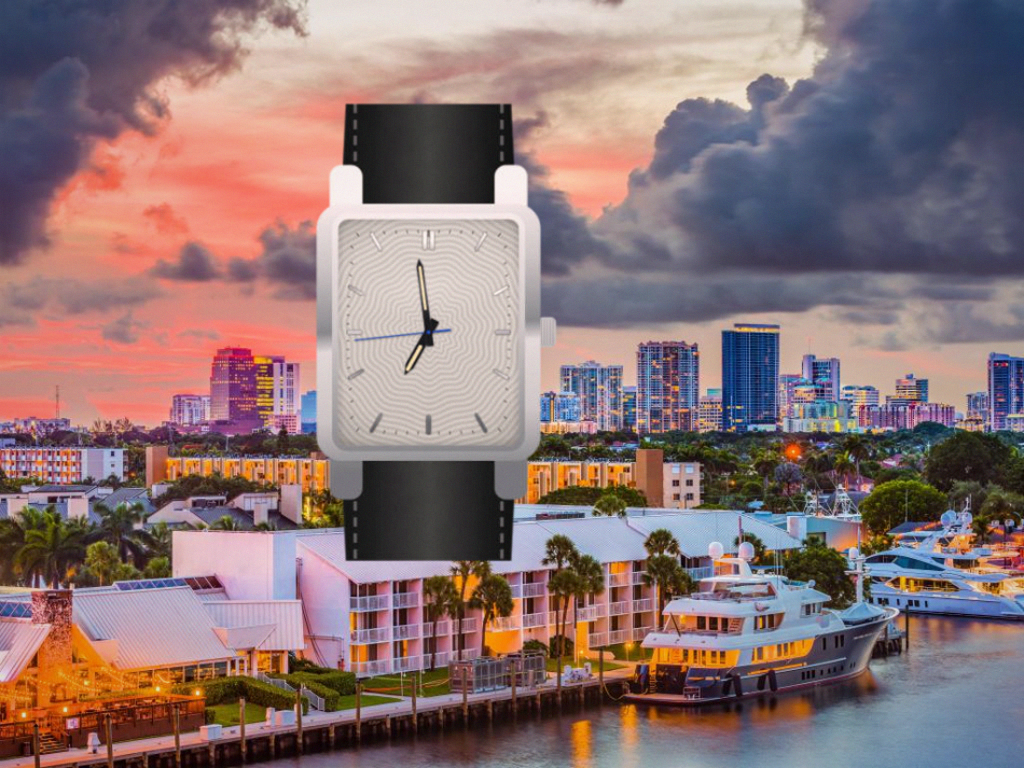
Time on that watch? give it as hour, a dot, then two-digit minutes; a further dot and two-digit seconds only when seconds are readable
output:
6.58.44
